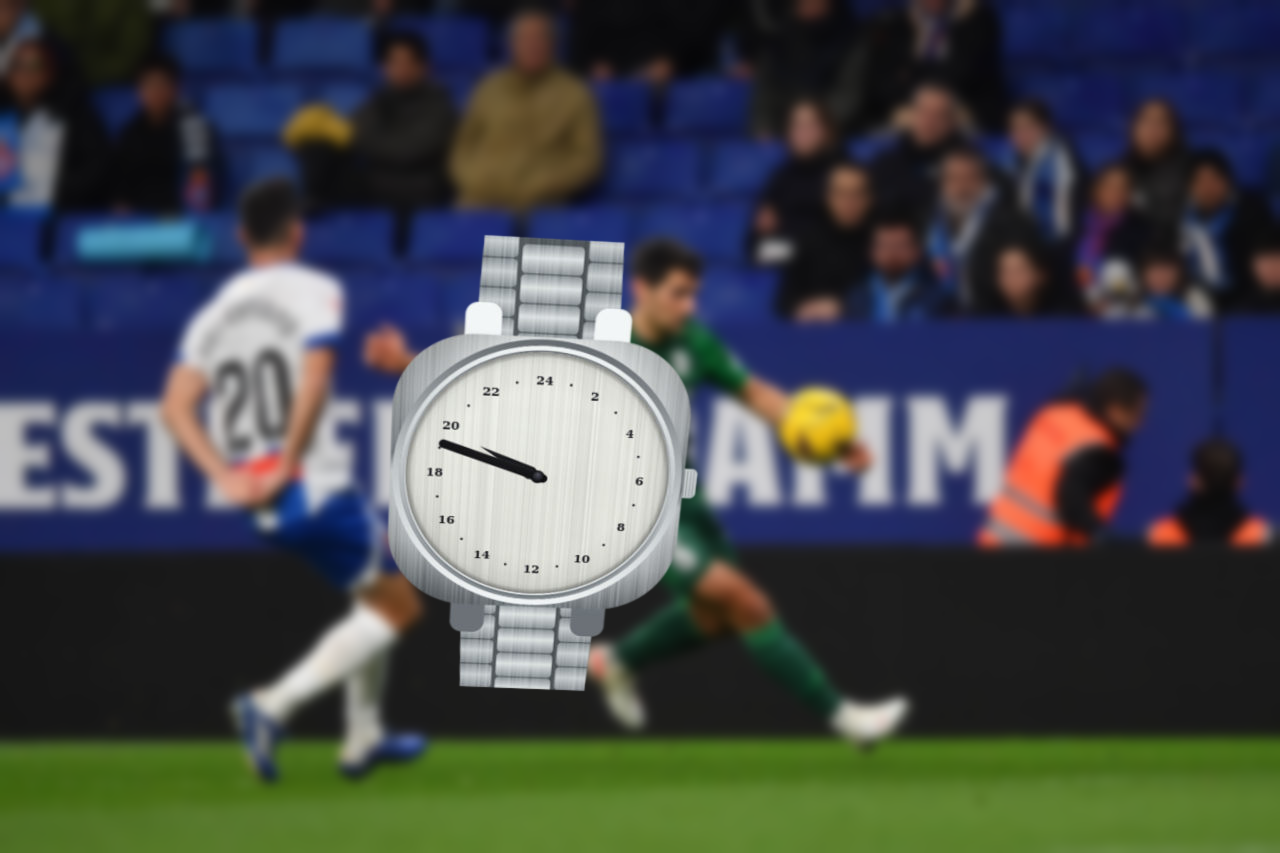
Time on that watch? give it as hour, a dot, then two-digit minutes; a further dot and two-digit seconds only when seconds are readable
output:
19.48
